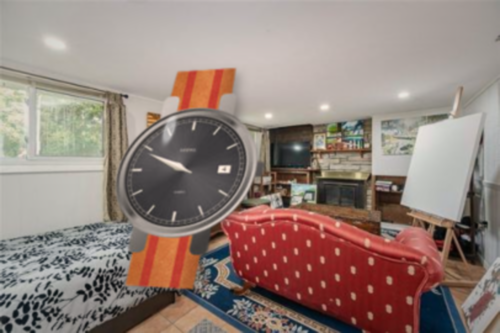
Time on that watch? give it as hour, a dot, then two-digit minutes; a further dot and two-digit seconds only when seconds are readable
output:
9.49
